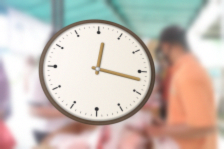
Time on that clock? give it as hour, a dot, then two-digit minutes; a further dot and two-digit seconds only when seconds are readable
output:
12.17
